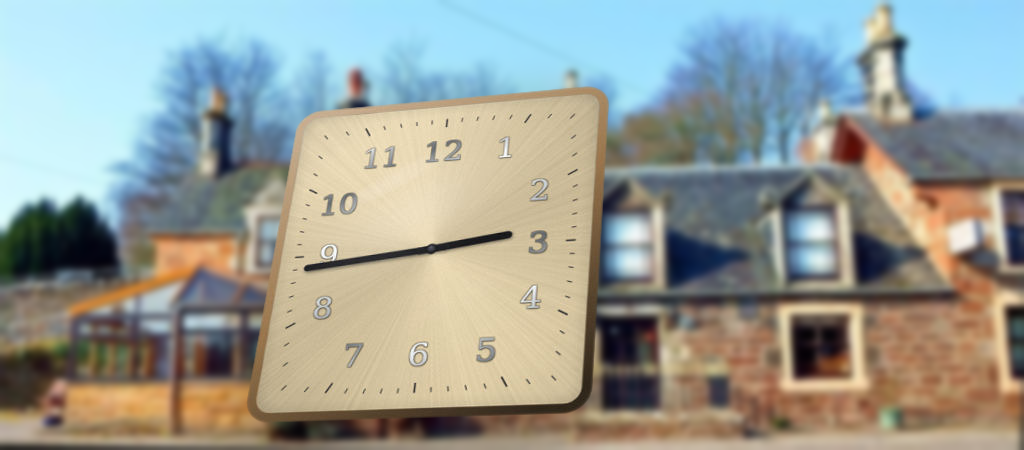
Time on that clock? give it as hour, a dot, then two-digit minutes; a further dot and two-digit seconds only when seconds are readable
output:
2.44
